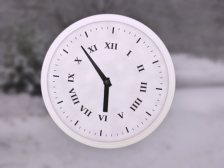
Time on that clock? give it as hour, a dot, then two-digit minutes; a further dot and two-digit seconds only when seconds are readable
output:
5.53
